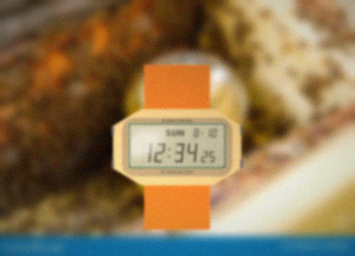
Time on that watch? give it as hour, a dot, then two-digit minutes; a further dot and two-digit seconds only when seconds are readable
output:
12.34
